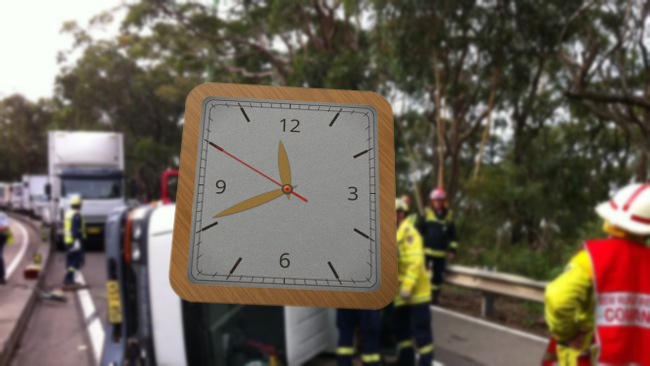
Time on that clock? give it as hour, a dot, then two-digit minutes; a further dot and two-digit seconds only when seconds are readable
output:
11.40.50
